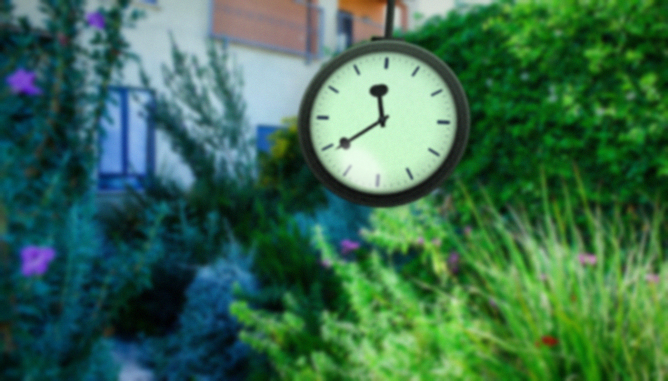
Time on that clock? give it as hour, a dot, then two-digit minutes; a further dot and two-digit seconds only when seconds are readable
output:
11.39
